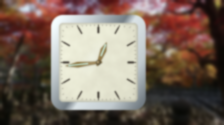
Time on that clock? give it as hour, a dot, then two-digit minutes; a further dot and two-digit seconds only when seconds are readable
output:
12.44
